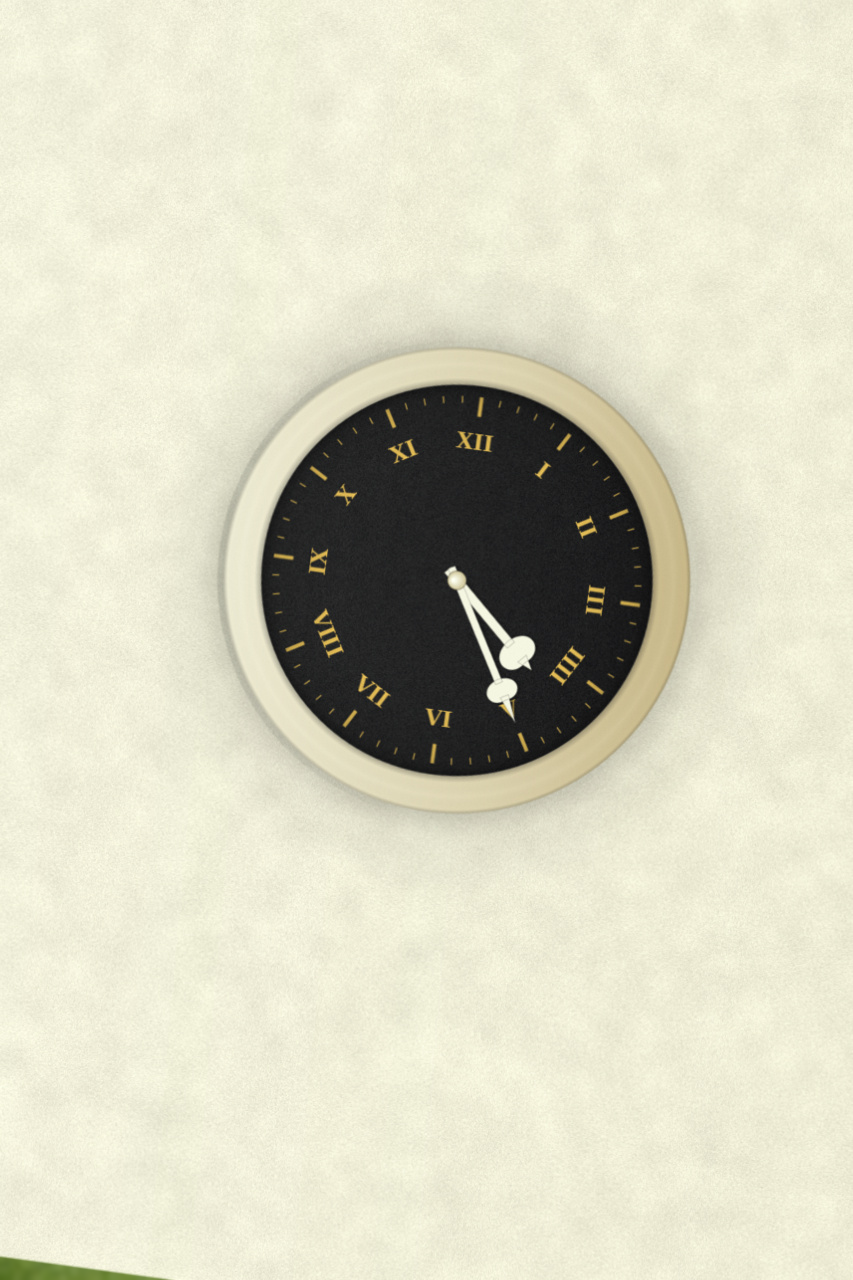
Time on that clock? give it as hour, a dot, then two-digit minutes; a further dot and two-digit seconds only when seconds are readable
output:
4.25
